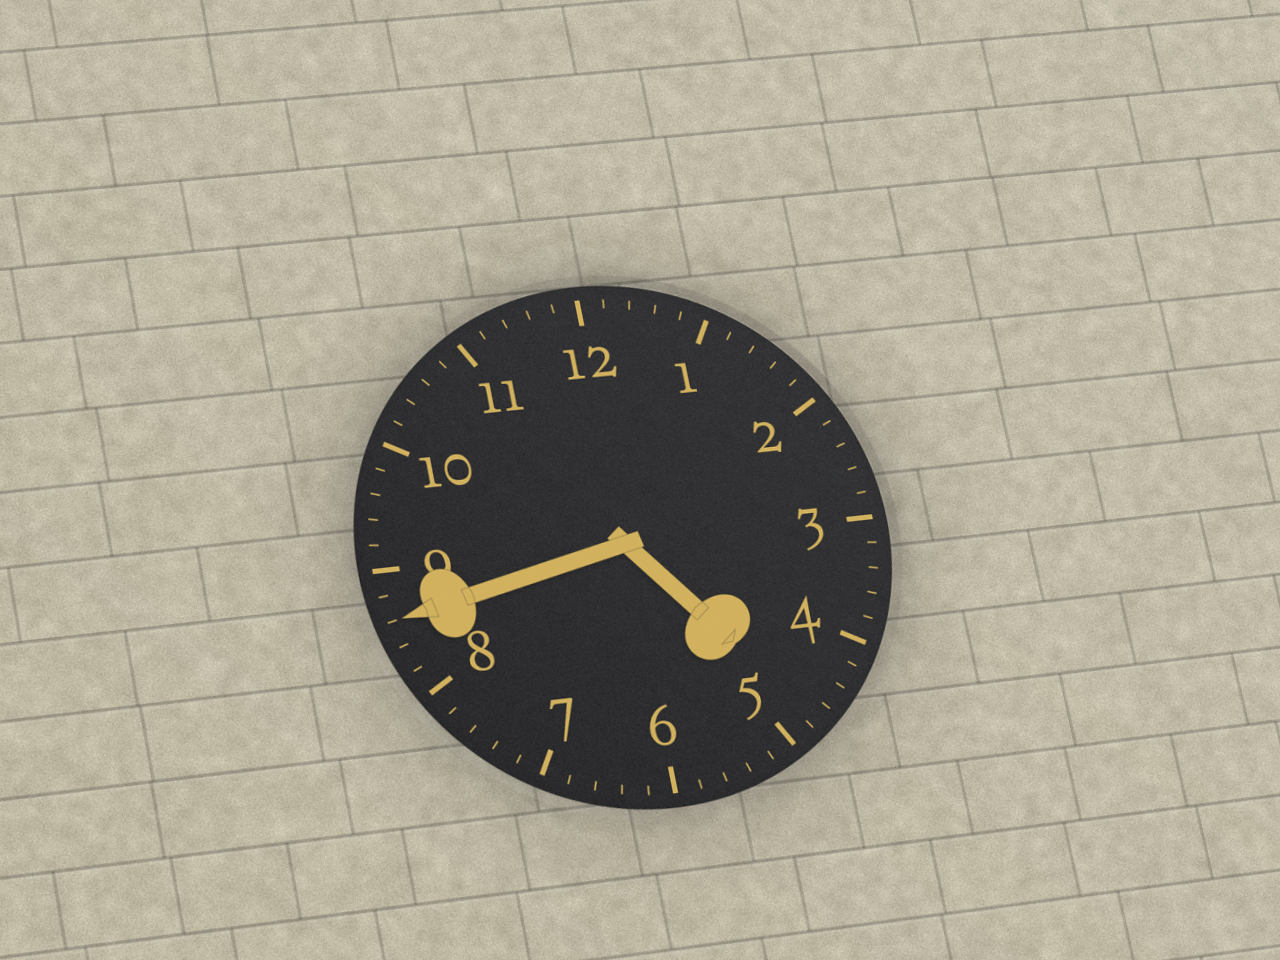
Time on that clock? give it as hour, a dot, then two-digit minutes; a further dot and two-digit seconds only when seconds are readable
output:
4.43
